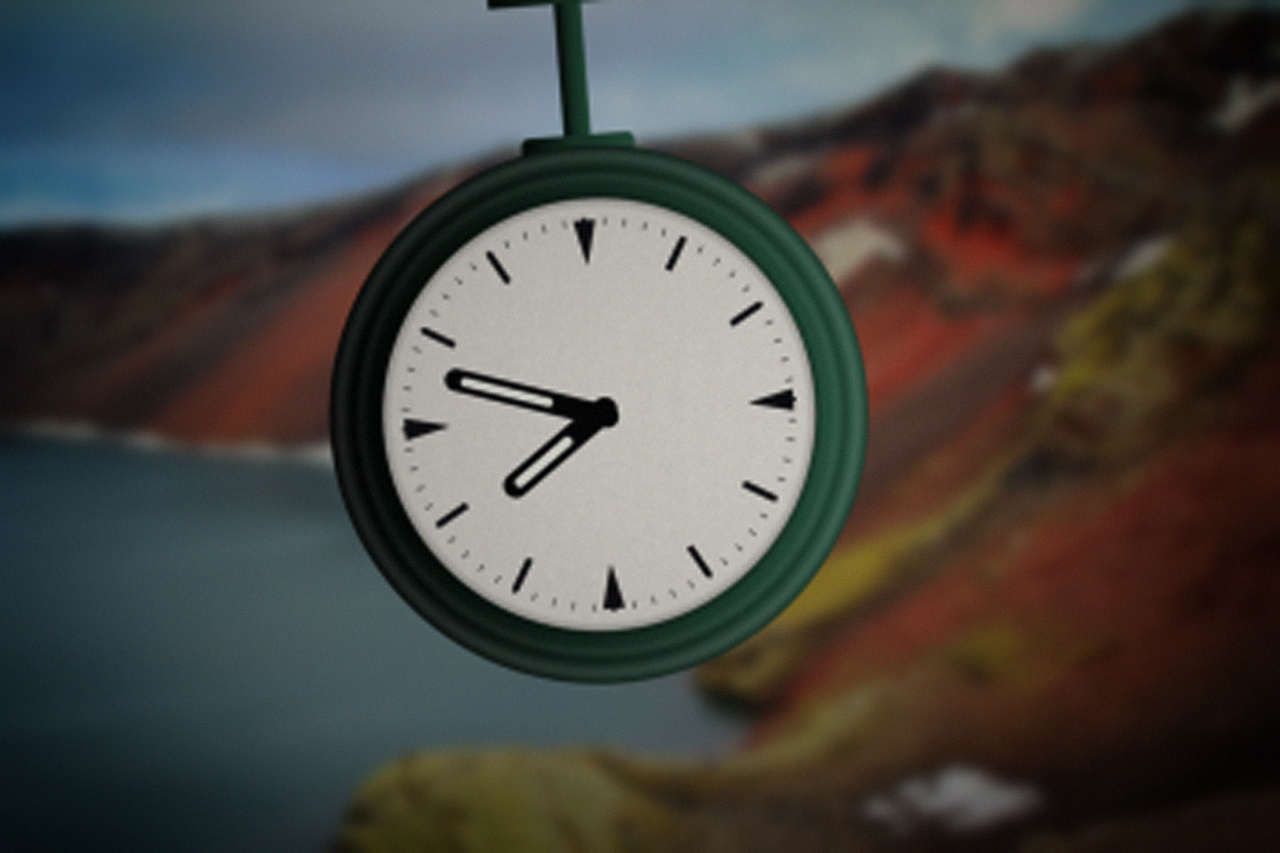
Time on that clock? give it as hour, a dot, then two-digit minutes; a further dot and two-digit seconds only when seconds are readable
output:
7.48
